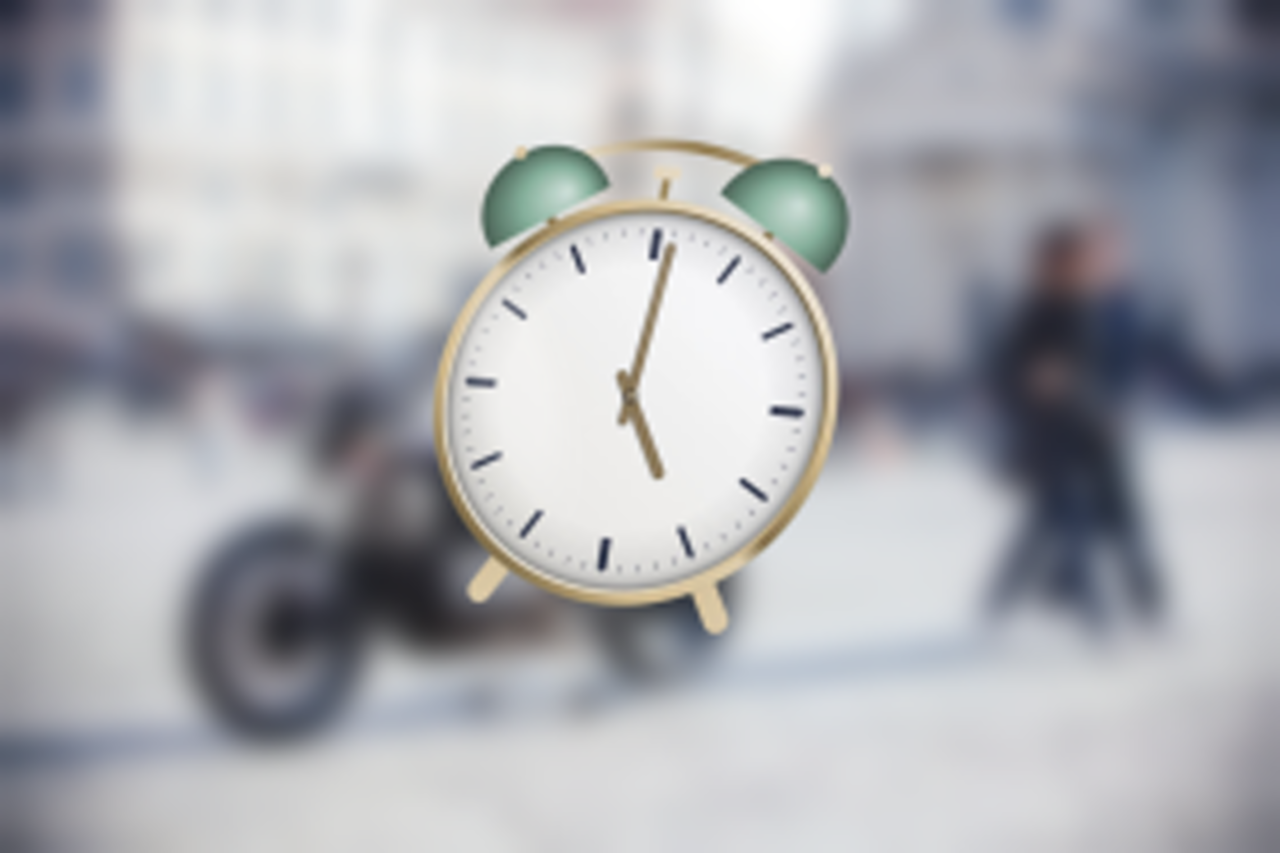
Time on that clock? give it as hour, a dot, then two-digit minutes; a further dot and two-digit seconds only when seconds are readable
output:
5.01
